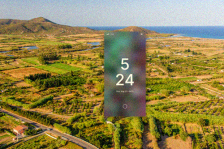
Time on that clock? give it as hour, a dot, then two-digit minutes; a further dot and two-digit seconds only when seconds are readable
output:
5.24
